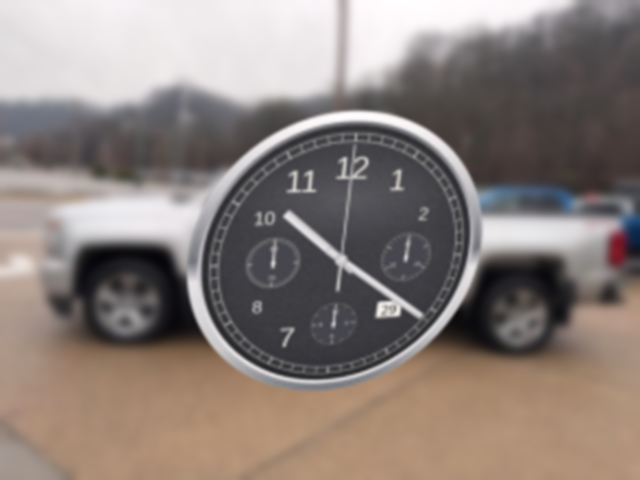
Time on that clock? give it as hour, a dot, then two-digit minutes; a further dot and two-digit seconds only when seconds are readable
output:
10.21
